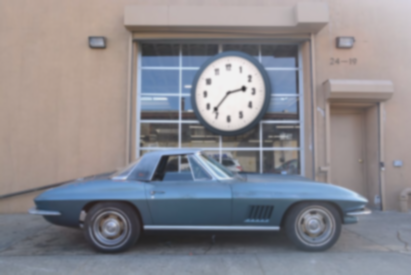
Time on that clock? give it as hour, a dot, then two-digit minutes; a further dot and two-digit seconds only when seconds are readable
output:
2.37
